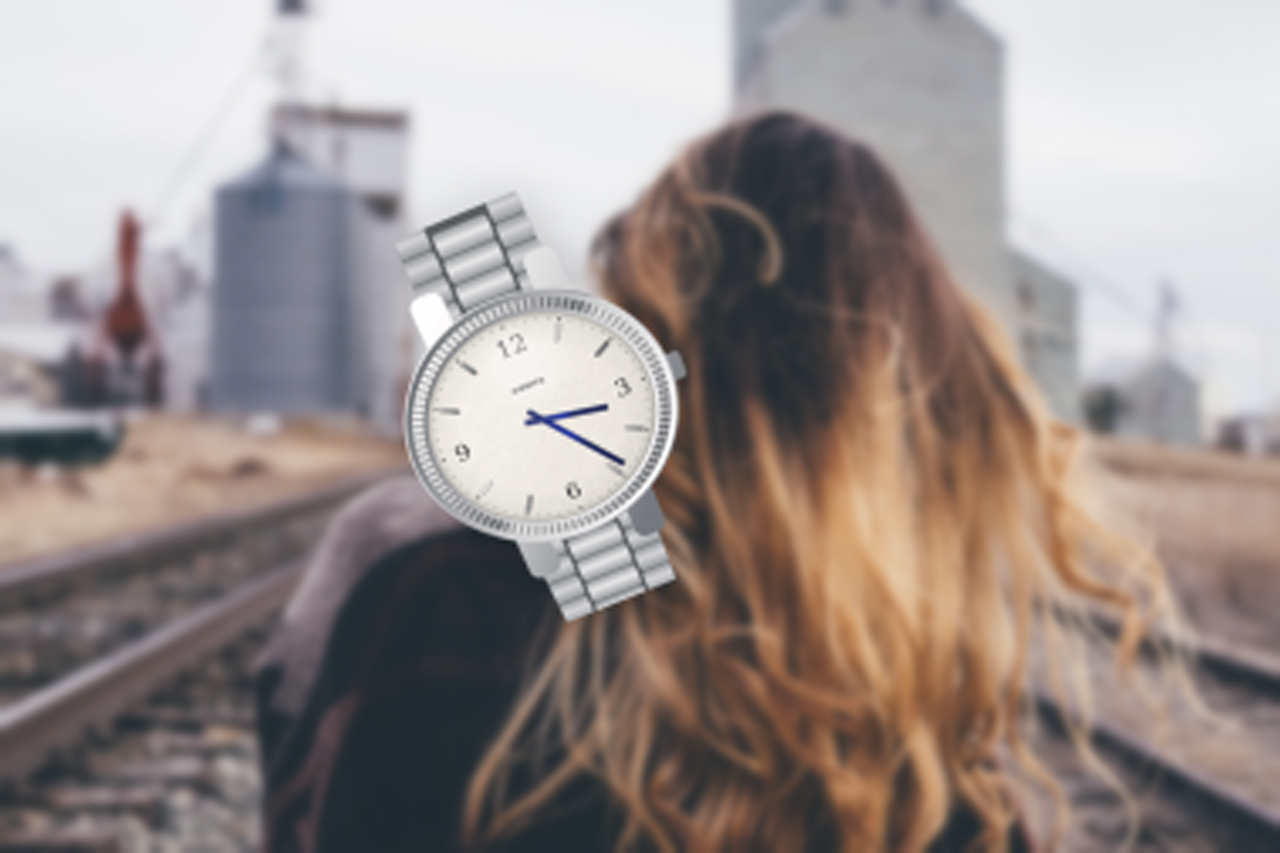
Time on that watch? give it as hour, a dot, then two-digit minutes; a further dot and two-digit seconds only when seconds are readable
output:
3.24
